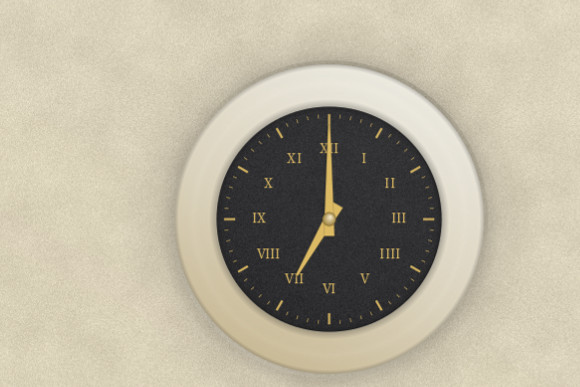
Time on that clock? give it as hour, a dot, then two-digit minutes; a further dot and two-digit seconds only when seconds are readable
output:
7.00
